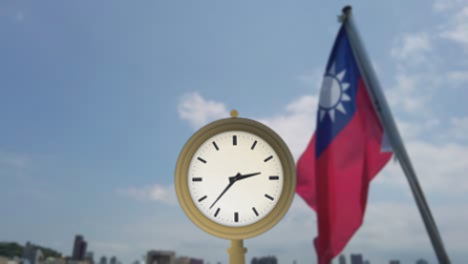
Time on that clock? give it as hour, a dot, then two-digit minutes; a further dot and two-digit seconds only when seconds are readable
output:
2.37
